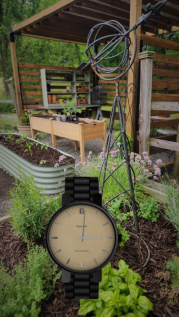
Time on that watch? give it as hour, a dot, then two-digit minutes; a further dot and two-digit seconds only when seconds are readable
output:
3.01
